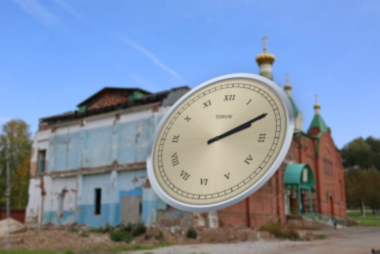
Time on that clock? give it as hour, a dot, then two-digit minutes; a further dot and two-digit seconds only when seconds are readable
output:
2.10
